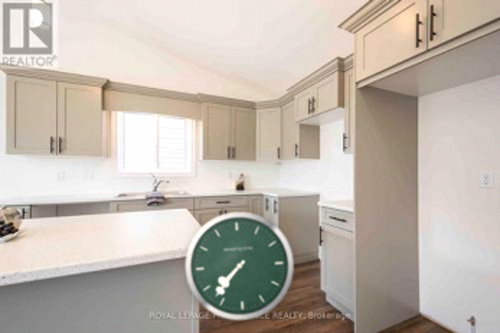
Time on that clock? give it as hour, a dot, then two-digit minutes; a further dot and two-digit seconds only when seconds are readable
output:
7.37
